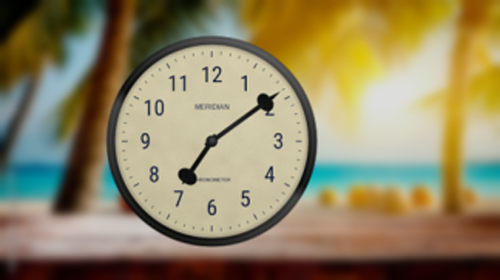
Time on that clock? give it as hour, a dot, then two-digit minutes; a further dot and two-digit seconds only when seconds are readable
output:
7.09
